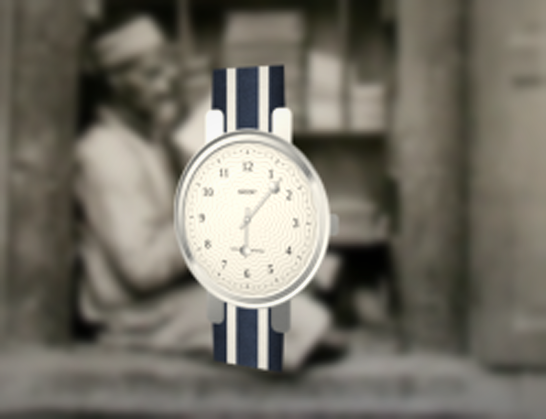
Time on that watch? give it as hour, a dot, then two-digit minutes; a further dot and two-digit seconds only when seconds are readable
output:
6.07
